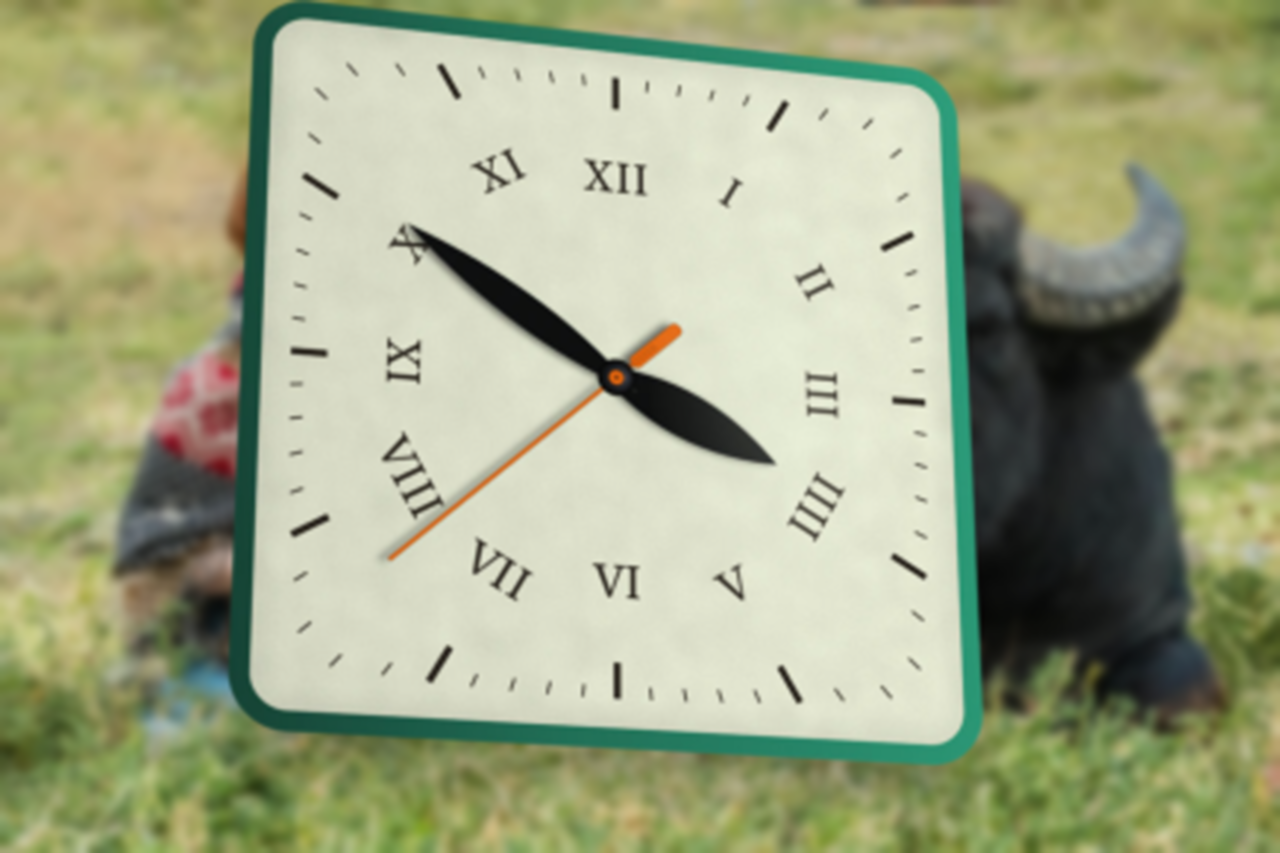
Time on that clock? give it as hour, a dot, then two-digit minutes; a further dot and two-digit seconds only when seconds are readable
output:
3.50.38
